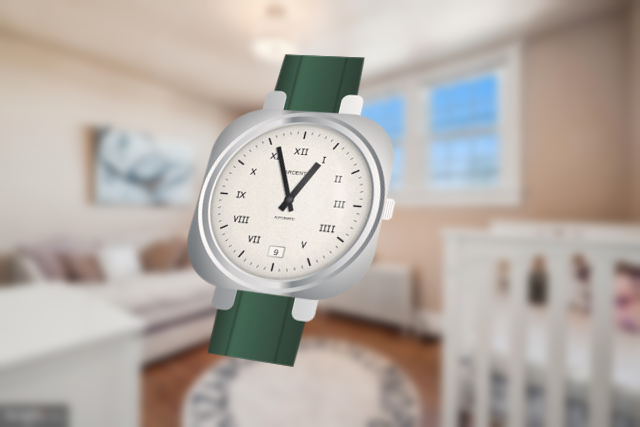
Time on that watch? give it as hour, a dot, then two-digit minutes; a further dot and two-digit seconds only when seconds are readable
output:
12.56
